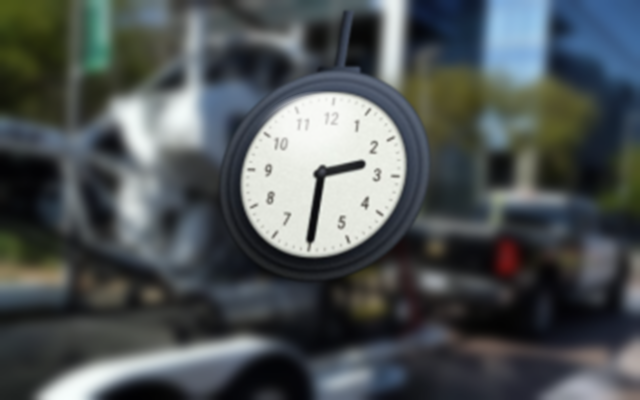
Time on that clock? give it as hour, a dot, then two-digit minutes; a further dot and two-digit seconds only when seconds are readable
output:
2.30
